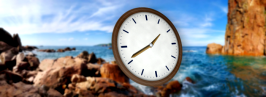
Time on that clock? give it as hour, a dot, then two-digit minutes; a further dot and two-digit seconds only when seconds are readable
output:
1.41
